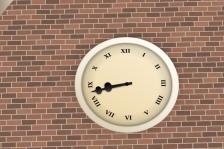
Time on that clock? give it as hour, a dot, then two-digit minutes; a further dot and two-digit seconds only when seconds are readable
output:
8.43
